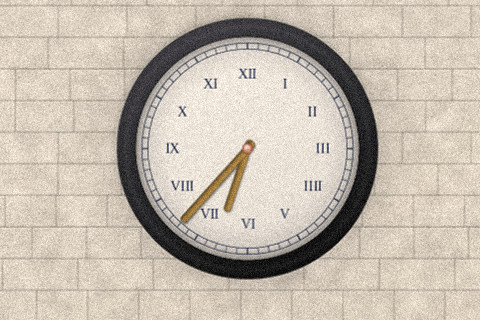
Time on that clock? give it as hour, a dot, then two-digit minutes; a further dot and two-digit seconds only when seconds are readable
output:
6.37
